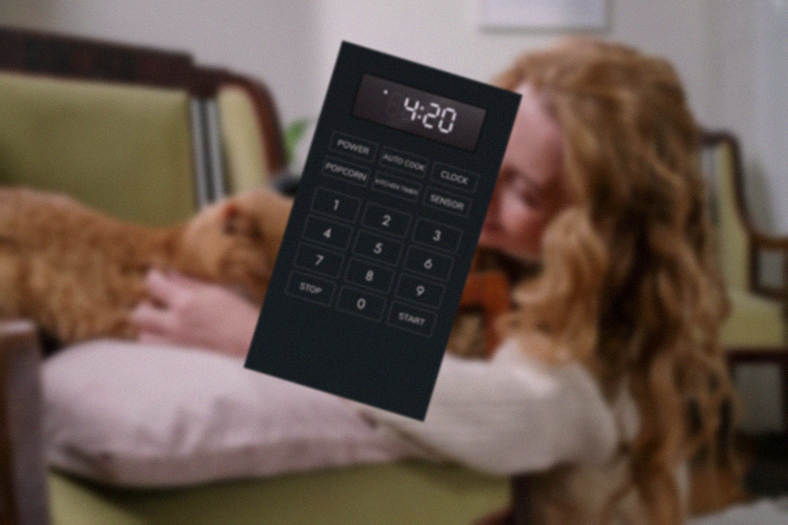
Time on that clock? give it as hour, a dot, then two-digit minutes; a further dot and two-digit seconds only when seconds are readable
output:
4.20
